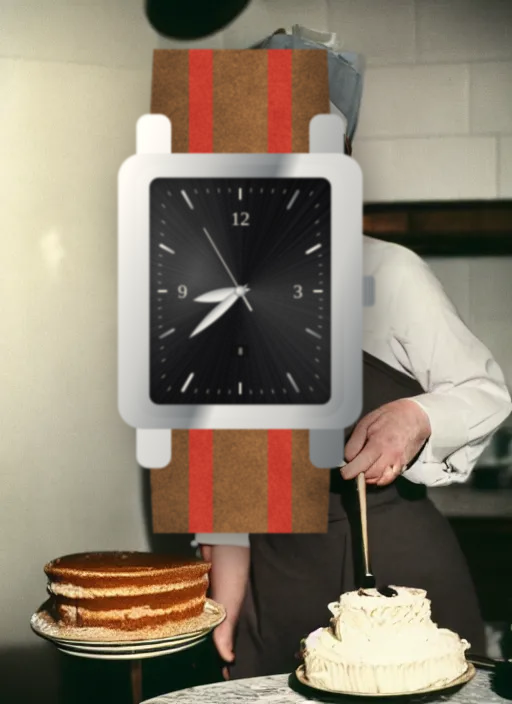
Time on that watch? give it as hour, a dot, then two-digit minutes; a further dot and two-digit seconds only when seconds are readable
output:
8.37.55
